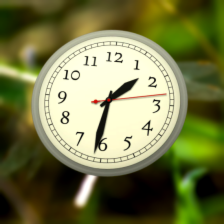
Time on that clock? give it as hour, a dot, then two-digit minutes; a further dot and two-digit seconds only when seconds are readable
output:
1.31.13
